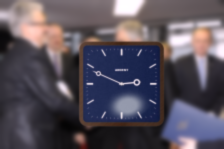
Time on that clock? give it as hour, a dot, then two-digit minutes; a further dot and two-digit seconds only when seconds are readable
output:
2.49
